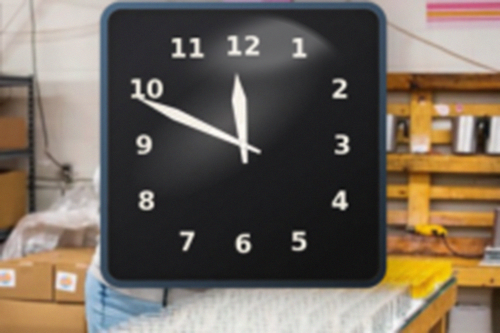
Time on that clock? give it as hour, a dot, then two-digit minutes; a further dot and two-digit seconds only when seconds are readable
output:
11.49
